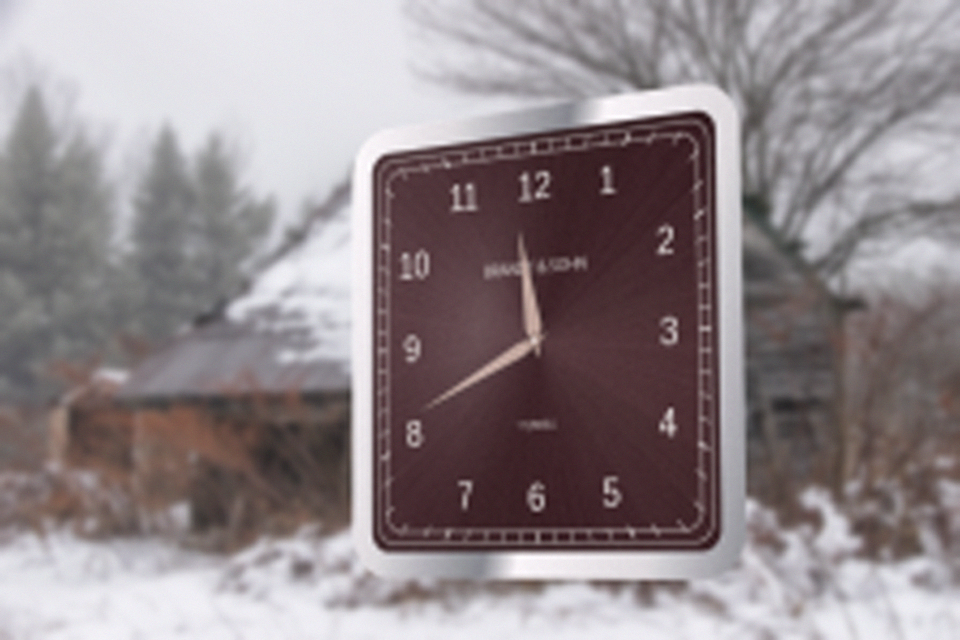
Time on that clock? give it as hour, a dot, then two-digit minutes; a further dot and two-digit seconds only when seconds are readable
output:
11.41
